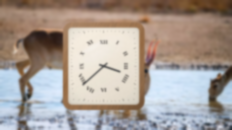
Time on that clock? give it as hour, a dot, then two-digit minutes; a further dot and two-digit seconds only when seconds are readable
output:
3.38
